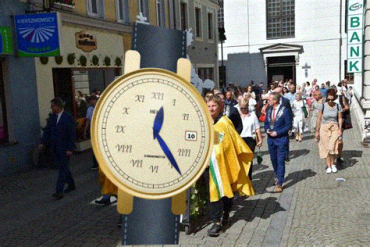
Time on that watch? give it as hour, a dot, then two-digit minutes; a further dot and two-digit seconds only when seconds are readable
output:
12.24
